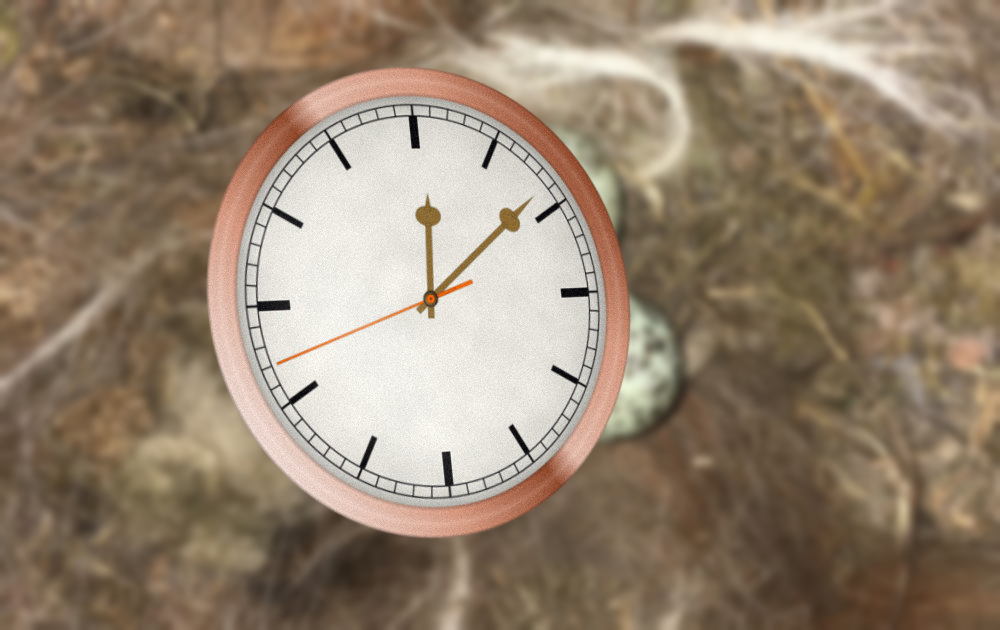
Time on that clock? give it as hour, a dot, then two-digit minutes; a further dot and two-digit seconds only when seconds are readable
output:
12.08.42
